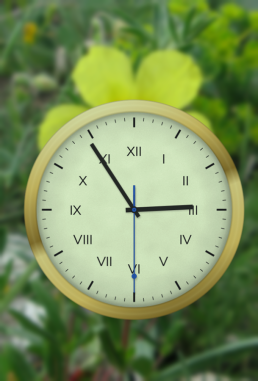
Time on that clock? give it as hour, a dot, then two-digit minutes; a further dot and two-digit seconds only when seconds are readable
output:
2.54.30
